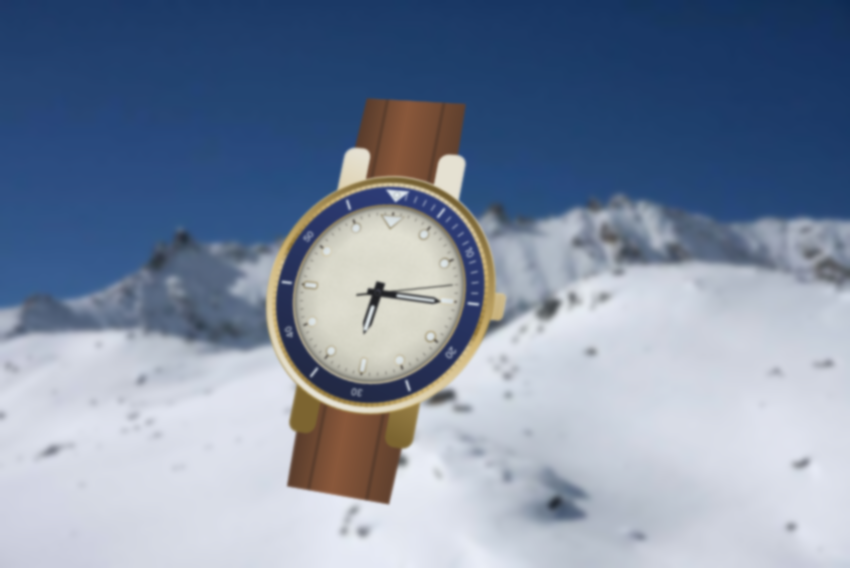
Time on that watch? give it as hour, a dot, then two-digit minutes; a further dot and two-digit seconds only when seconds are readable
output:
6.15.13
